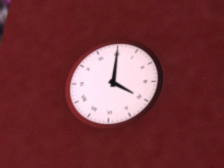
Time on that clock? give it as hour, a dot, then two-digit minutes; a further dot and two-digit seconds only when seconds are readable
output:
4.00
